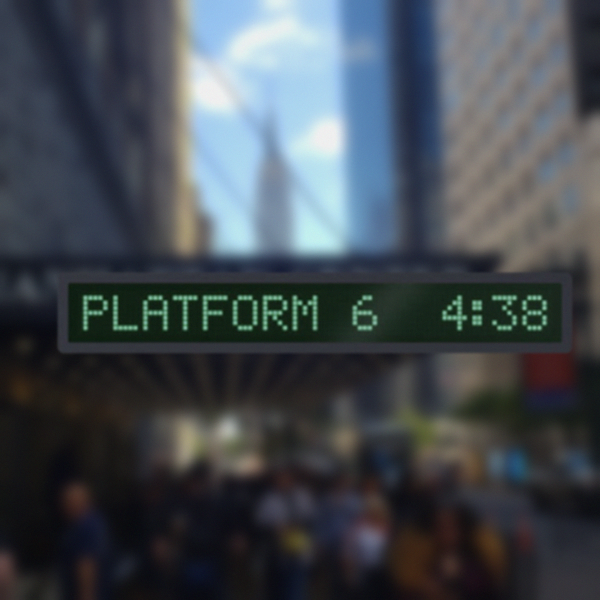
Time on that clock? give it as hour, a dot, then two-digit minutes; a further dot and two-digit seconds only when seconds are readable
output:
4.38
